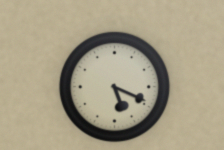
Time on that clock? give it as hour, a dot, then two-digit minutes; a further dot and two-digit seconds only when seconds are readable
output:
5.19
